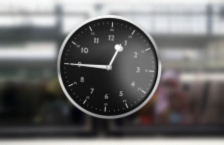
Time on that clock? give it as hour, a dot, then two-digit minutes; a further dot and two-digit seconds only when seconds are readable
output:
12.45
